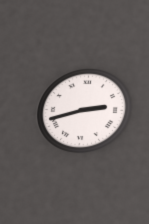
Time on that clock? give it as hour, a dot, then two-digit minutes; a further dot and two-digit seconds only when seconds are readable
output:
2.42
